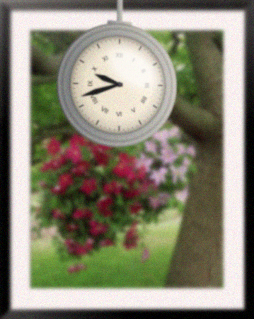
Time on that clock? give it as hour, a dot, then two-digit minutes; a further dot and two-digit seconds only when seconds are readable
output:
9.42
